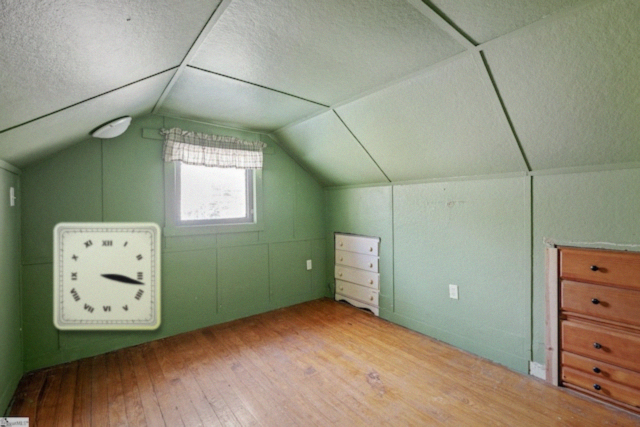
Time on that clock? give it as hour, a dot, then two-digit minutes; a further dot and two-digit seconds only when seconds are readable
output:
3.17
